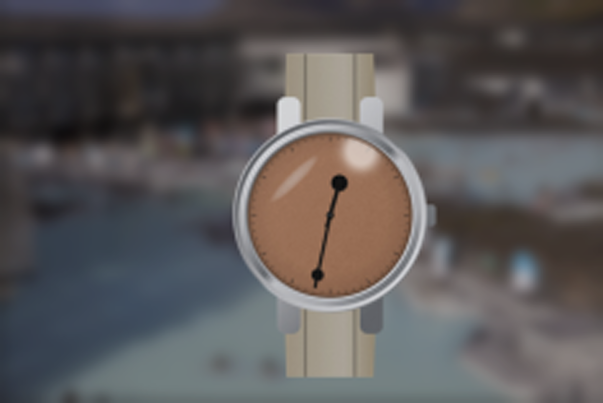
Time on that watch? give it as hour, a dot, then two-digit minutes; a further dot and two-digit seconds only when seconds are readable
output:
12.32
